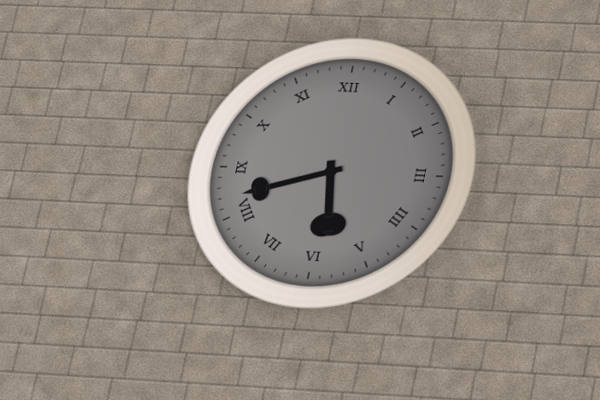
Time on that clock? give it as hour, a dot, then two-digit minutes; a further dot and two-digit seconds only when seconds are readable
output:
5.42
